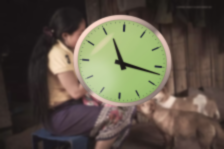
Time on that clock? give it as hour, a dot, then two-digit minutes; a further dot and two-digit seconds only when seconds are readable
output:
11.17
